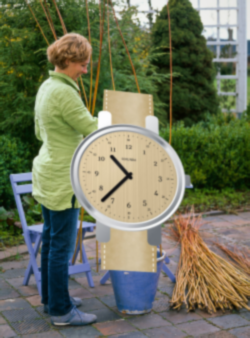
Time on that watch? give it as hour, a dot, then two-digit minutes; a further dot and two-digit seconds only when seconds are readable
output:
10.37
